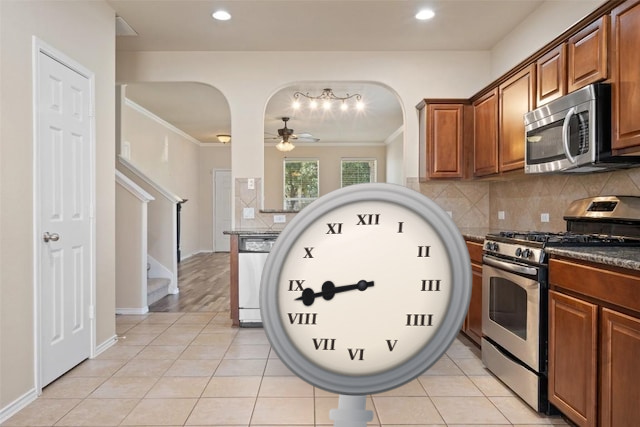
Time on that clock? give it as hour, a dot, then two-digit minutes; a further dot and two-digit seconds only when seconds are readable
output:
8.43
